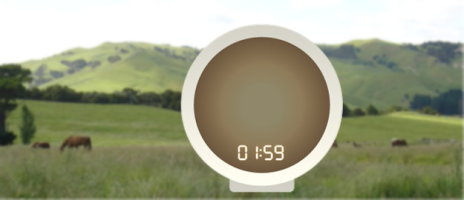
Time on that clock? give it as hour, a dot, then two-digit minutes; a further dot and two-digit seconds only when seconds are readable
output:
1.59
